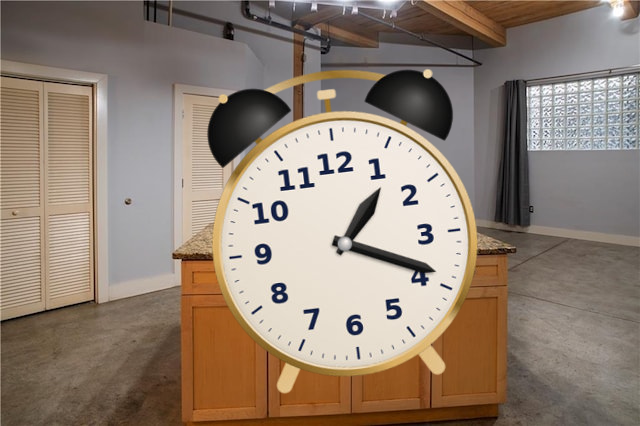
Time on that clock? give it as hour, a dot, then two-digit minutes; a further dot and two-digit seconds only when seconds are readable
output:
1.19
